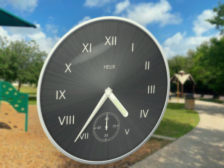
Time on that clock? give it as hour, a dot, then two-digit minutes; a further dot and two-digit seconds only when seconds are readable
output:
4.36
